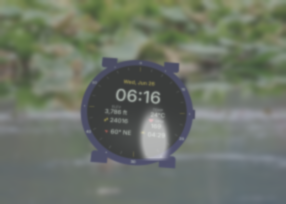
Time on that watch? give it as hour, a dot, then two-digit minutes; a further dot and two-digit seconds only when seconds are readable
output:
6.16
